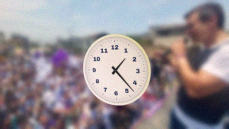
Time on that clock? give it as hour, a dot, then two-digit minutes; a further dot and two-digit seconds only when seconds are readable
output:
1.23
